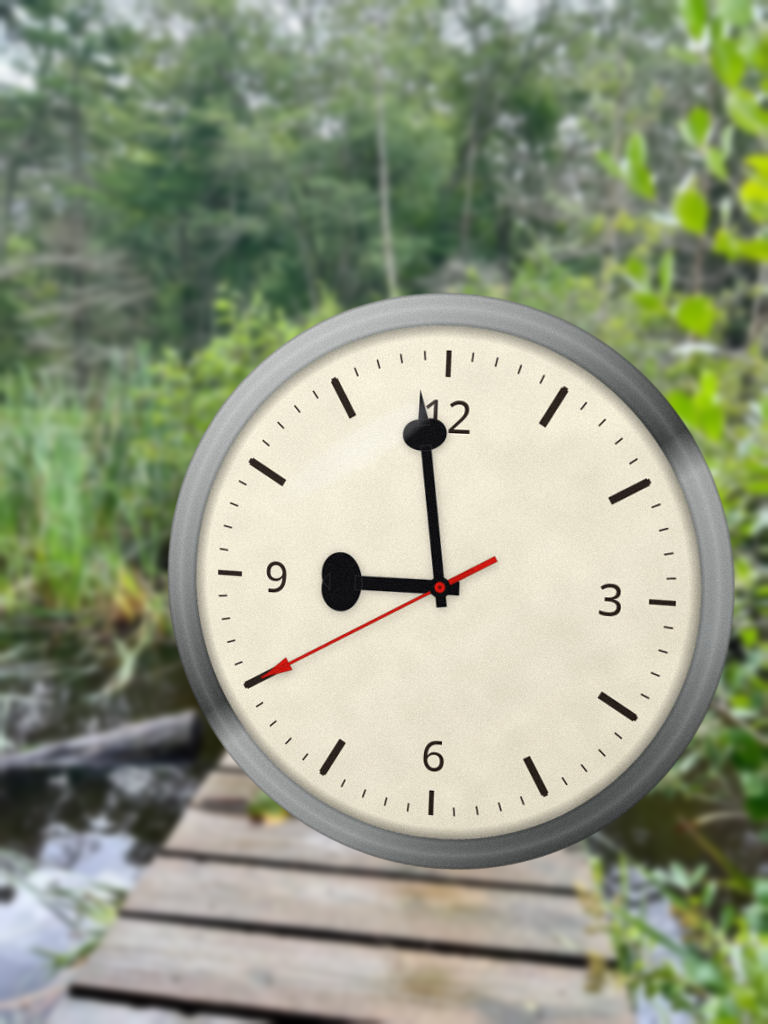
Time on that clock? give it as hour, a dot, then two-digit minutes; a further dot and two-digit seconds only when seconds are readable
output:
8.58.40
